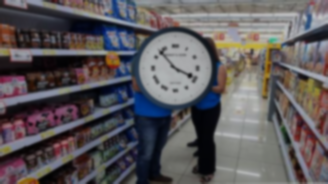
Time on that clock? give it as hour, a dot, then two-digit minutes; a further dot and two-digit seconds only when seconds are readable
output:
3.53
